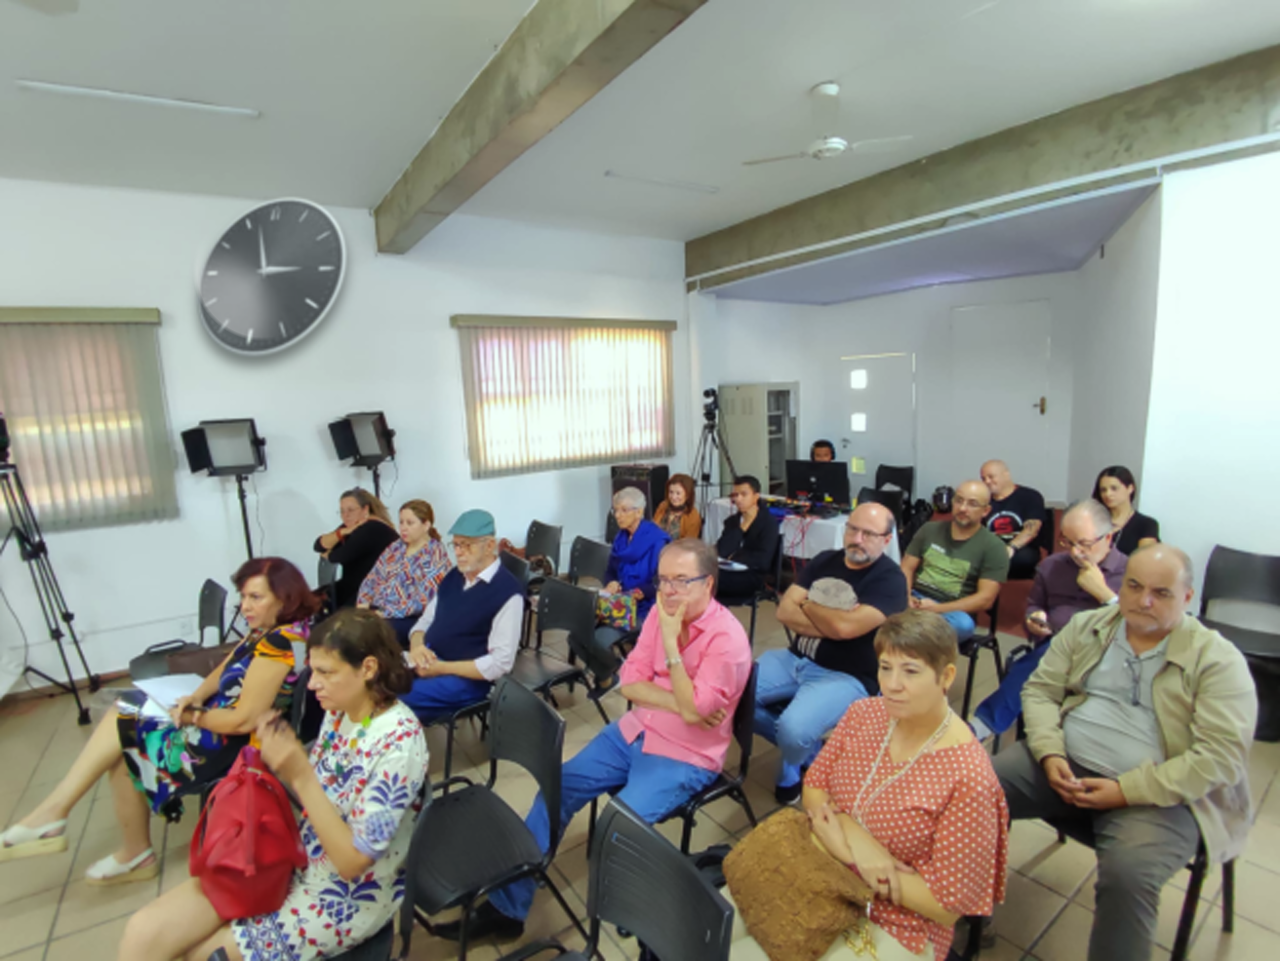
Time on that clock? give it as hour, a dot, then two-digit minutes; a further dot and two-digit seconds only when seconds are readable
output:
2.57
